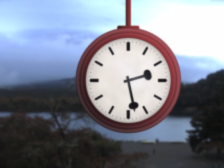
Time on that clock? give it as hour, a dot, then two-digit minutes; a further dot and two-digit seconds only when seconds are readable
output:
2.28
